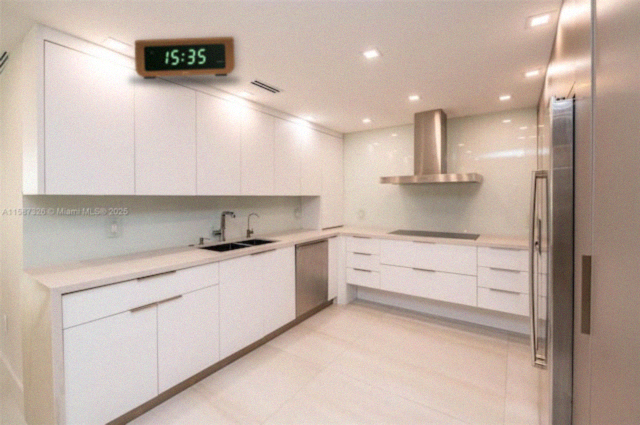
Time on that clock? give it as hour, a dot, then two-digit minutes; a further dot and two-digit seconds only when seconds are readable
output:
15.35
